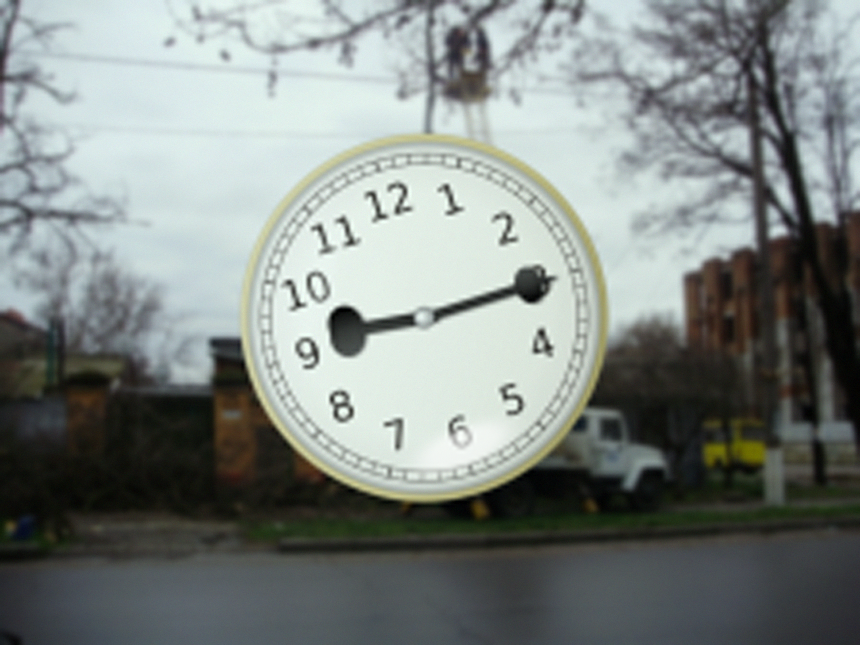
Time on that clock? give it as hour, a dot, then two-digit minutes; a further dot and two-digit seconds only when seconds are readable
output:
9.15
